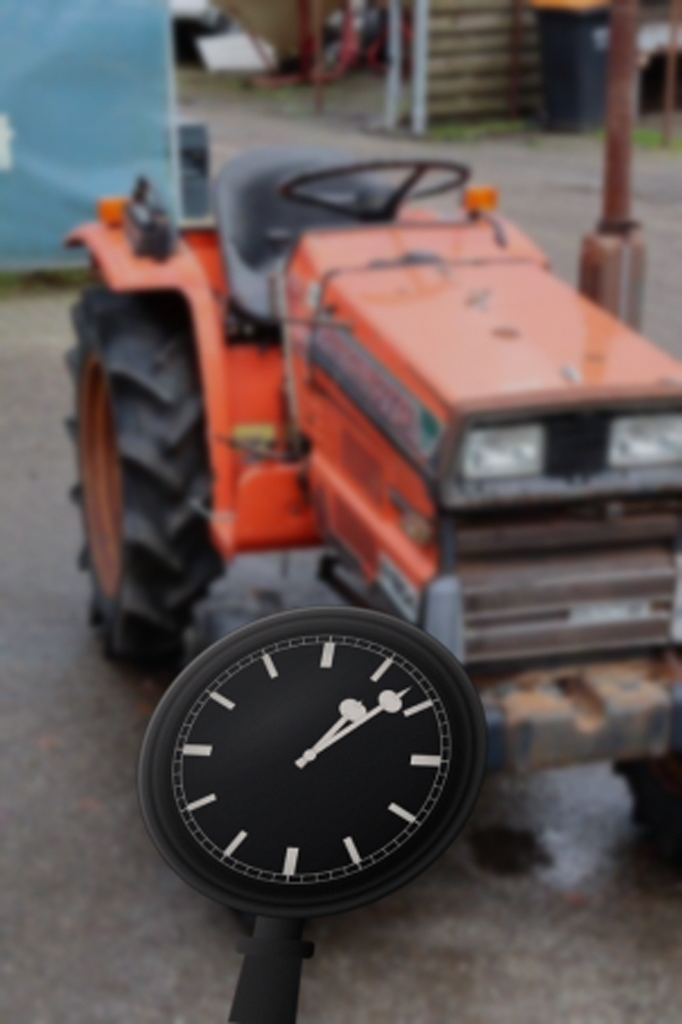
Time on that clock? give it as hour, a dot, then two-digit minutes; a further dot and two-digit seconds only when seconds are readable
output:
1.08
